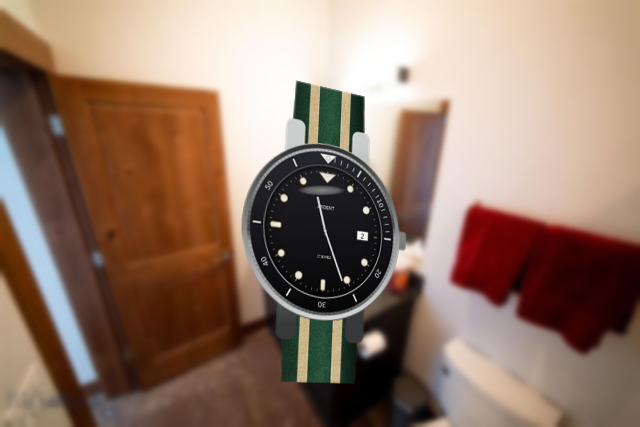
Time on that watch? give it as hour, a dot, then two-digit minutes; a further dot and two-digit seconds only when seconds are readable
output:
11.26
